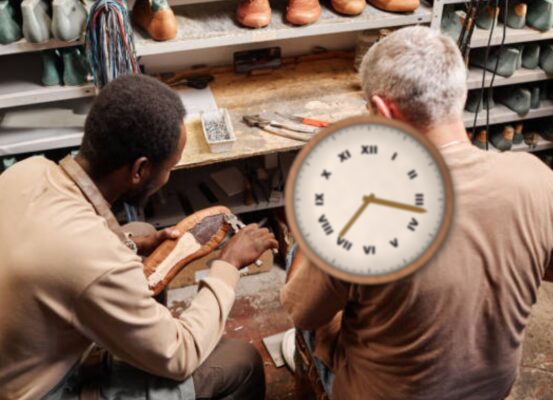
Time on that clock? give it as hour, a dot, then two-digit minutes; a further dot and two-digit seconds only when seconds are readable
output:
7.17
